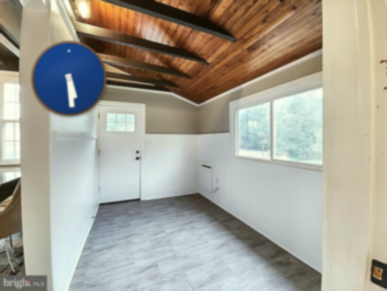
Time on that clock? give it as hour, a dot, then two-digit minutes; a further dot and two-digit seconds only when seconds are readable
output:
5.29
